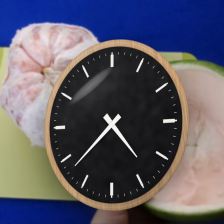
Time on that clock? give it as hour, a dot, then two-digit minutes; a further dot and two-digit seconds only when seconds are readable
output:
4.38
